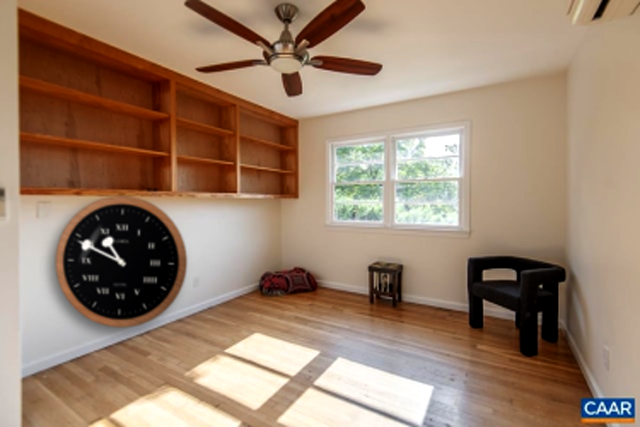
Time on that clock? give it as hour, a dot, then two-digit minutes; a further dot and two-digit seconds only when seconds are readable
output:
10.49
